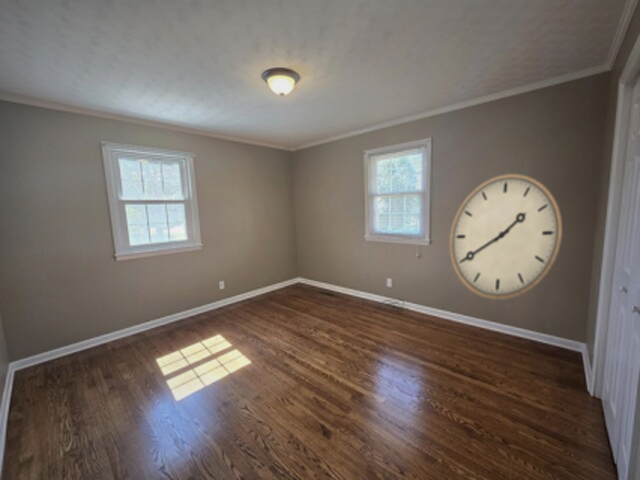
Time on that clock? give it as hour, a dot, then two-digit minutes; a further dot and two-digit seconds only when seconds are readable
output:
1.40
